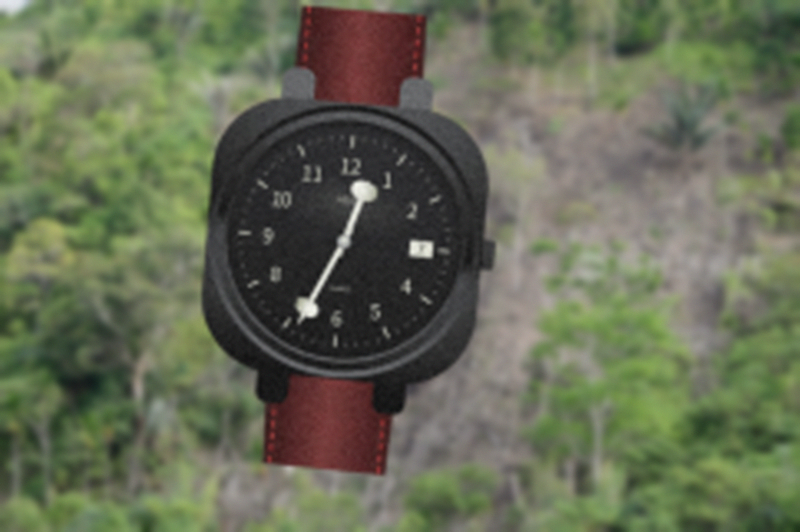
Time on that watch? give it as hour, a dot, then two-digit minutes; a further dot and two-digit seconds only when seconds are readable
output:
12.34
